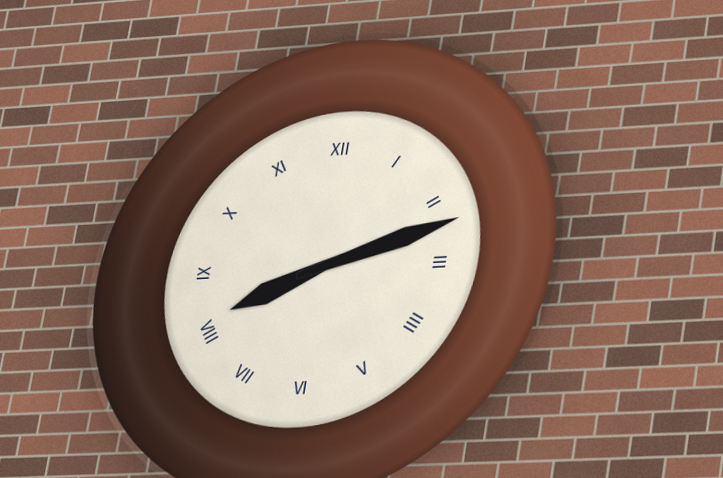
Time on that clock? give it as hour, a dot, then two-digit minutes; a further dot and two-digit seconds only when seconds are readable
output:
8.12
